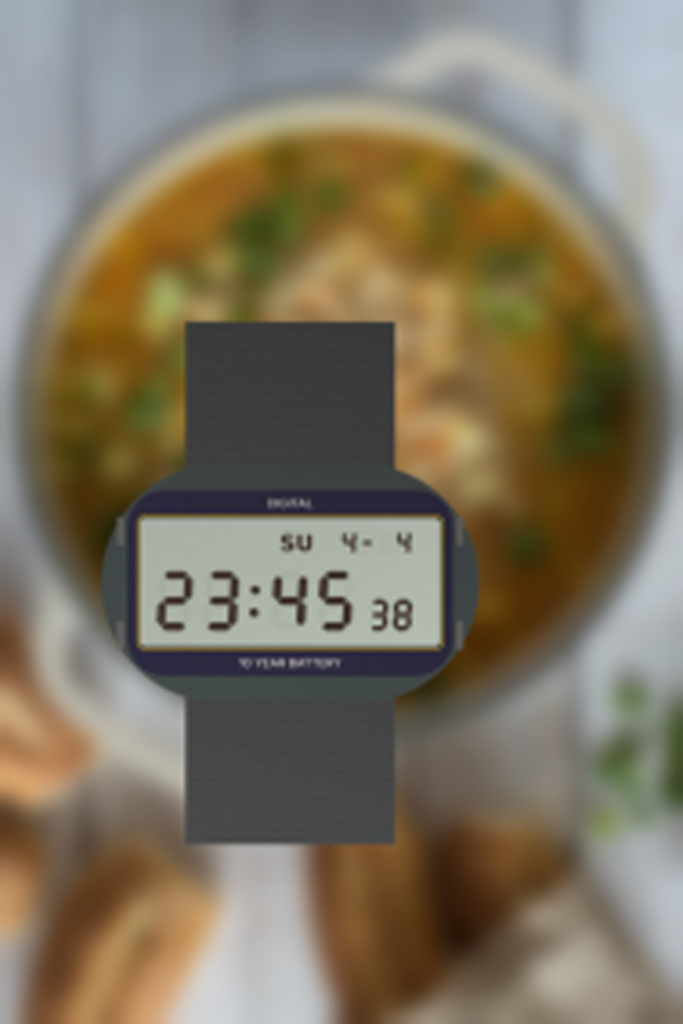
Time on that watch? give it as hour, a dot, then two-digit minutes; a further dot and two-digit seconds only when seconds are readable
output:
23.45.38
